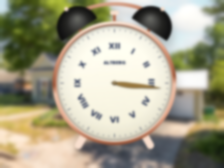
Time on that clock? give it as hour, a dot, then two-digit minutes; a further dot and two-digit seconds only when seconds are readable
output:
3.16
